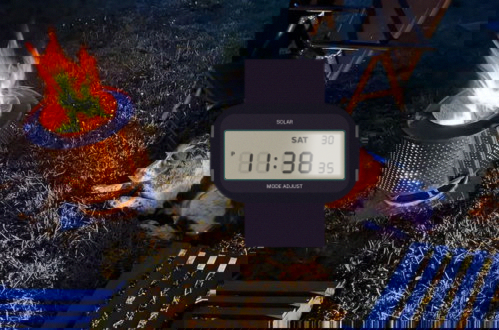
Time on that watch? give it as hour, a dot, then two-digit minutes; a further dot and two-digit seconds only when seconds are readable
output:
11.38.35
